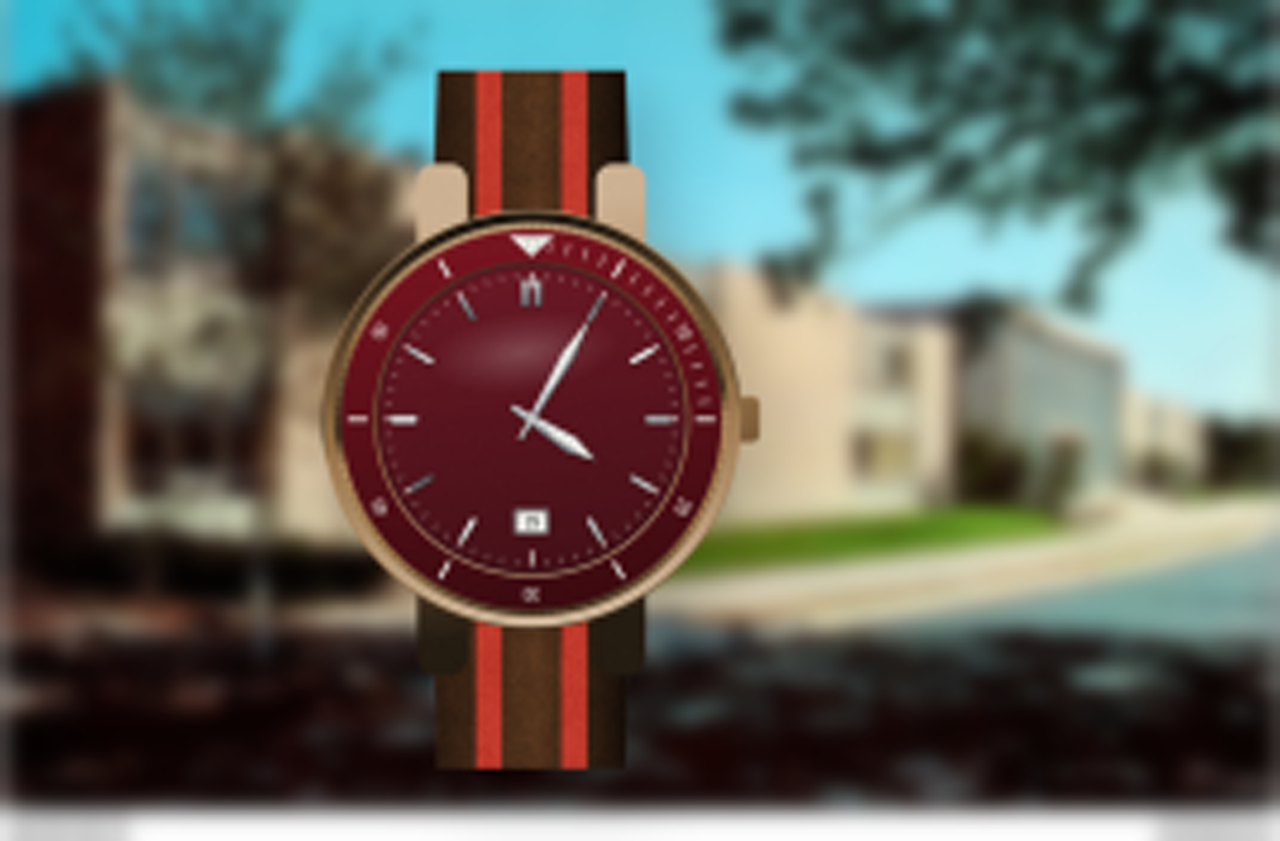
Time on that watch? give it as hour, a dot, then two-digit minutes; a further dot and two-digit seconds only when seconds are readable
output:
4.05
